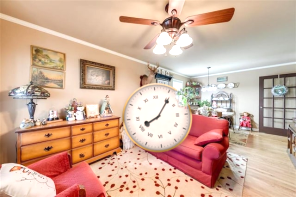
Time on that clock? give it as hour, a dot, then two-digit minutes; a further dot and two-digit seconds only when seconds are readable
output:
8.06
